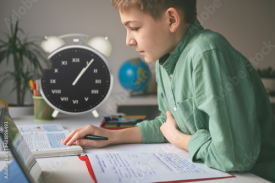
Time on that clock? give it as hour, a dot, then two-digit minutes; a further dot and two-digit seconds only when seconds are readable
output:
1.06
